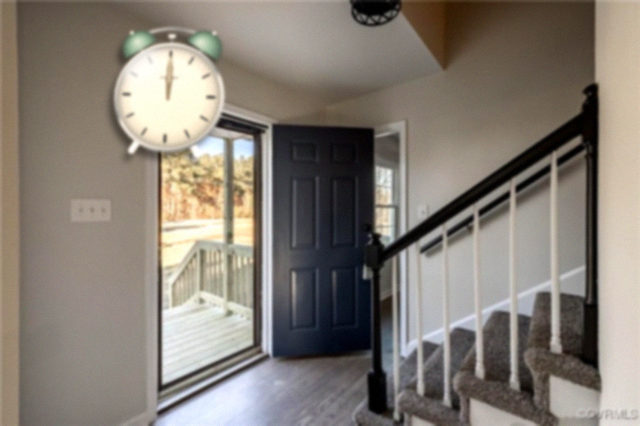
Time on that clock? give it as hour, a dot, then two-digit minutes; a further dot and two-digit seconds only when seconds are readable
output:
12.00
